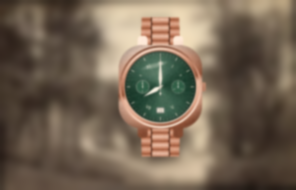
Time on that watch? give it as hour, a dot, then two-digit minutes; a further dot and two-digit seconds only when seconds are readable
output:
8.00
